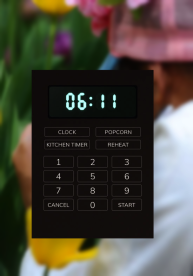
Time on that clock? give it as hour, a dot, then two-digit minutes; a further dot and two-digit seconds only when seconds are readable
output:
6.11
